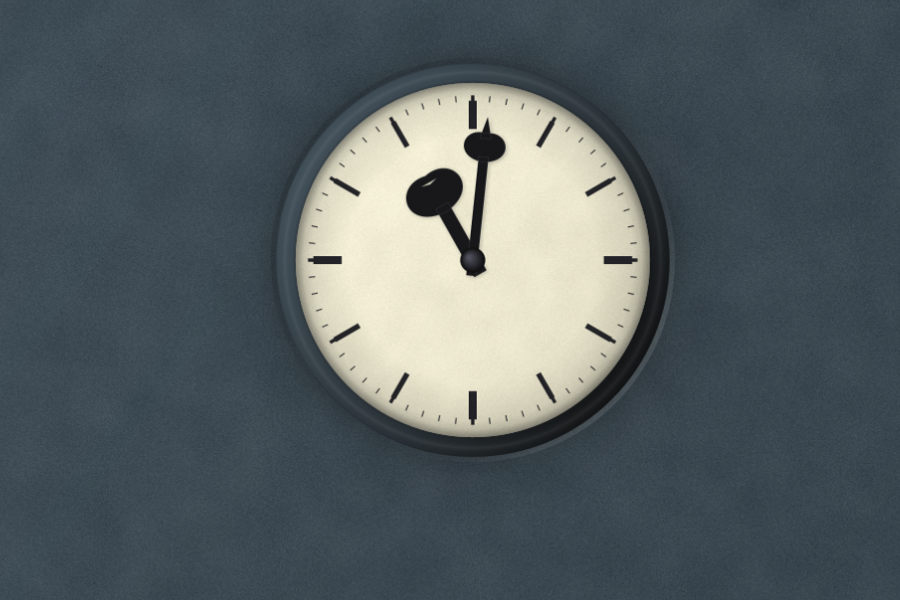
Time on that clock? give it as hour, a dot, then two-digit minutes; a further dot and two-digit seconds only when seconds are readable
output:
11.01
